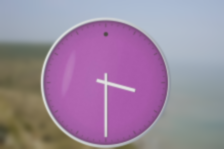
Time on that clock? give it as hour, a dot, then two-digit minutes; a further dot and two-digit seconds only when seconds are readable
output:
3.30
